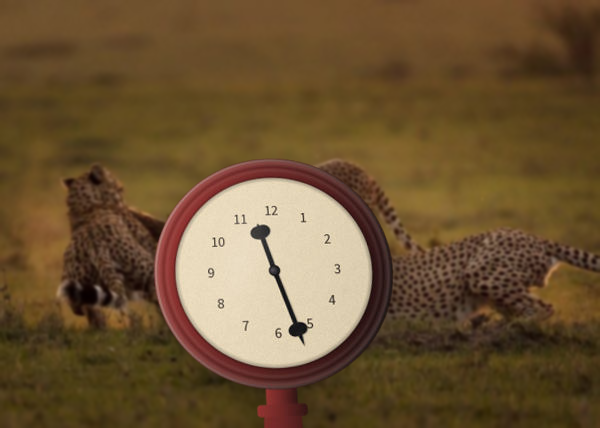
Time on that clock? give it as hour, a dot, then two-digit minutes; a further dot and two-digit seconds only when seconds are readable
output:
11.27
